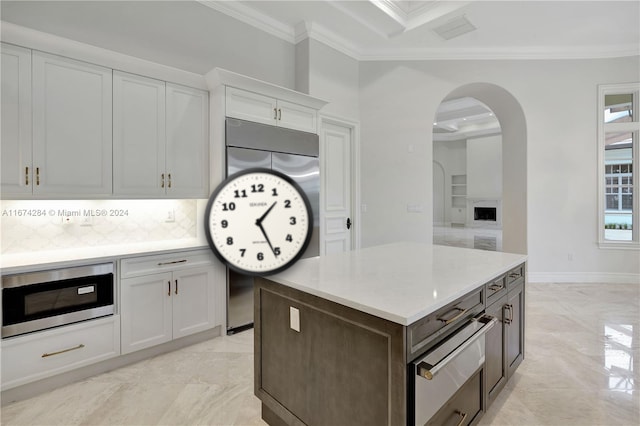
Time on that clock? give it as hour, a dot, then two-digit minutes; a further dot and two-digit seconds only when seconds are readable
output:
1.26
